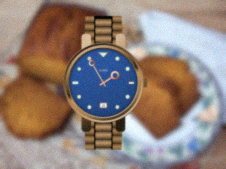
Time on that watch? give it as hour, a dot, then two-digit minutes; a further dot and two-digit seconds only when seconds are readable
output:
1.55
